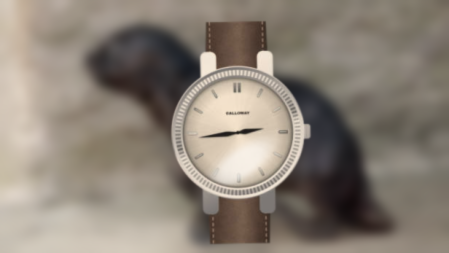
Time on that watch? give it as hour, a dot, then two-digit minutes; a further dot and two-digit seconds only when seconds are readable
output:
2.44
